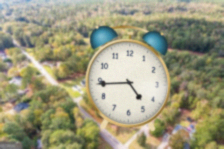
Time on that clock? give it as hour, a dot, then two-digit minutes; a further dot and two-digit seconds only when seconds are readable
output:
4.44
